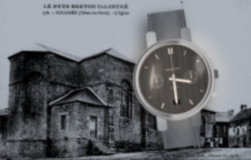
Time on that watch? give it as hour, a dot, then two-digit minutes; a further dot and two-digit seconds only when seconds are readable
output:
3.30
